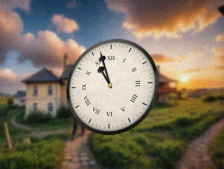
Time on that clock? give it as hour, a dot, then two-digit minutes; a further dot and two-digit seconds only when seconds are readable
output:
10.57
